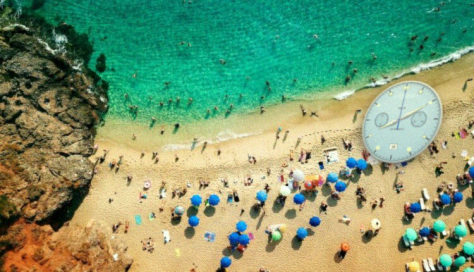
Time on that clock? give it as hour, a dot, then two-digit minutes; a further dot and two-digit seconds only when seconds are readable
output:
8.10
